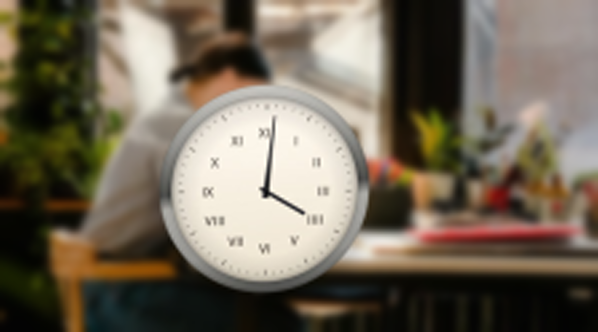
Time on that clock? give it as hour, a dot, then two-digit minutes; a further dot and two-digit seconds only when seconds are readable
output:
4.01
